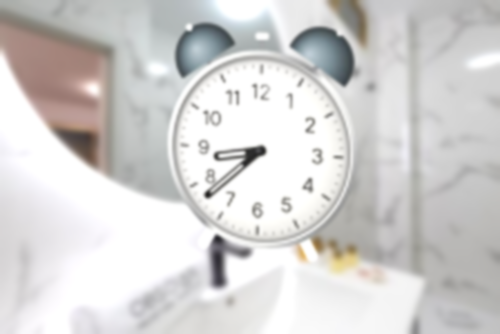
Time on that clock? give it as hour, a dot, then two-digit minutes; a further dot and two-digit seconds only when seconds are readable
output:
8.38
